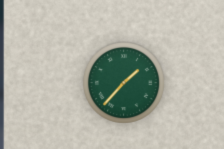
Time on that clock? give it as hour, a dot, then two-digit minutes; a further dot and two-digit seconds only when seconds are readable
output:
1.37
